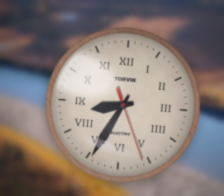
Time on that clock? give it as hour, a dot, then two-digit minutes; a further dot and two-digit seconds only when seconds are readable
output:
8.34.26
